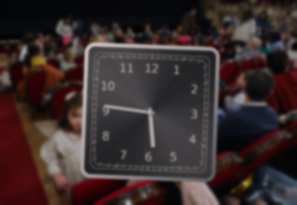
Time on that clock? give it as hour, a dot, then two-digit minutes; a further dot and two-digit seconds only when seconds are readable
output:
5.46
